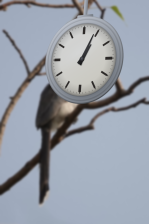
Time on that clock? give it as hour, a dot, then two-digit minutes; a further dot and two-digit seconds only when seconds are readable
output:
1.04
